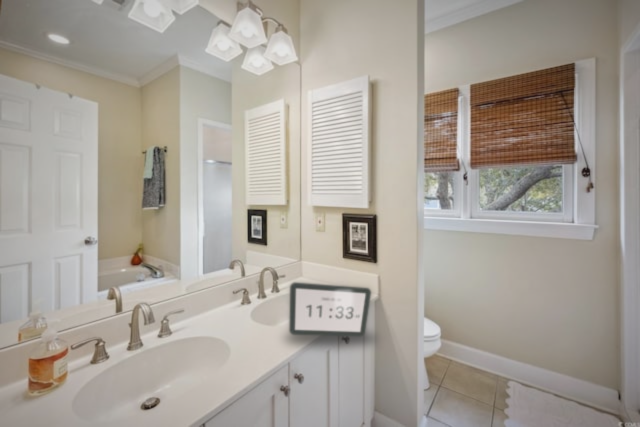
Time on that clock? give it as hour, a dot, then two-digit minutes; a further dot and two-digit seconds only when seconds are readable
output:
11.33
